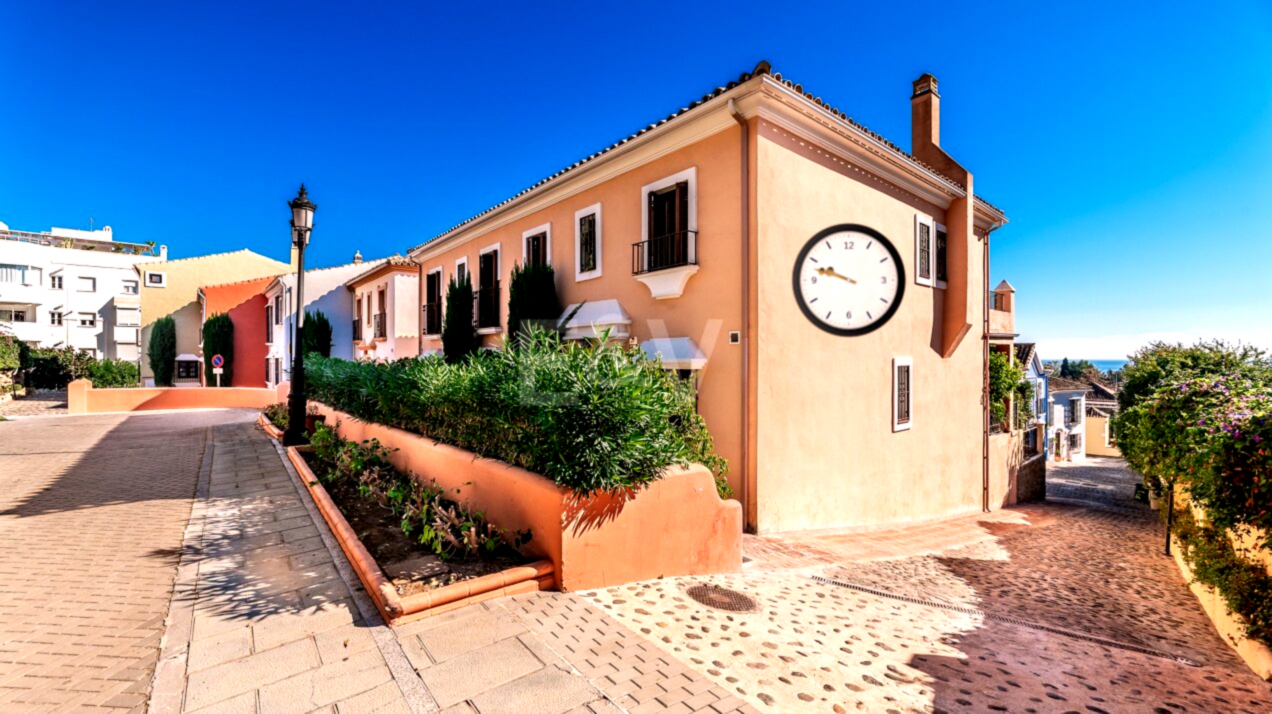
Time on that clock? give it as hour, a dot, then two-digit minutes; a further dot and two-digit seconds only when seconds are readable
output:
9.48
